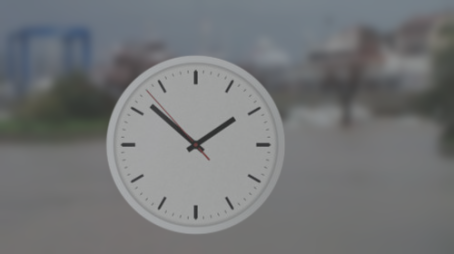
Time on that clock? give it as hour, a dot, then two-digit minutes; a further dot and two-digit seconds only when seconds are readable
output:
1.51.53
